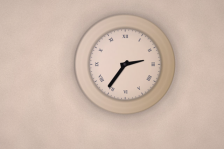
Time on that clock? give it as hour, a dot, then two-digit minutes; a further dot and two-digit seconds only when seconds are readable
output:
2.36
